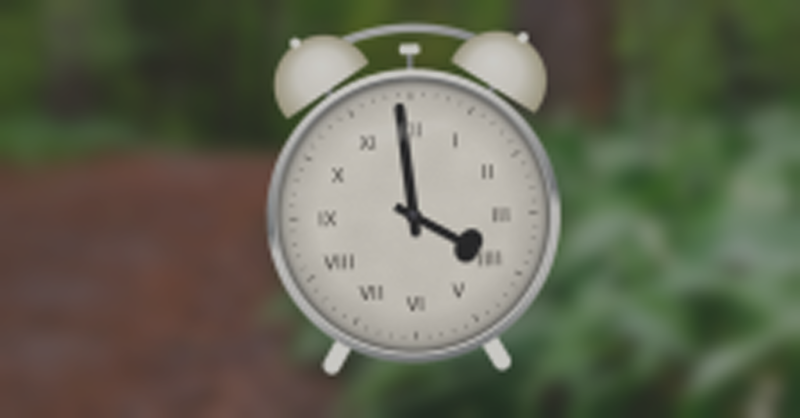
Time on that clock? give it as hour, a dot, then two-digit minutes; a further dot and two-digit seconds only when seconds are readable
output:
3.59
